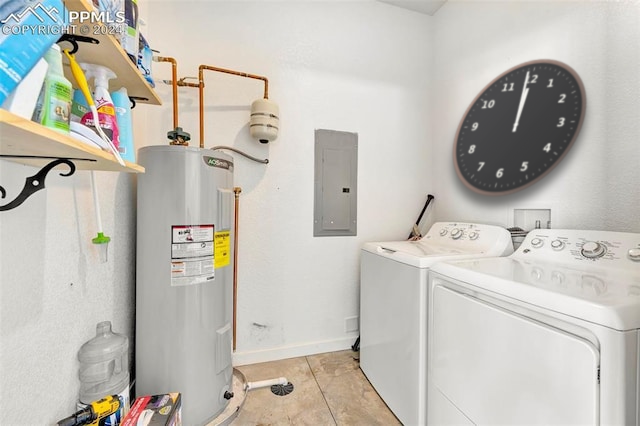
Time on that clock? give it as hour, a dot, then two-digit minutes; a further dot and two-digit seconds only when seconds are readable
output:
11.59
